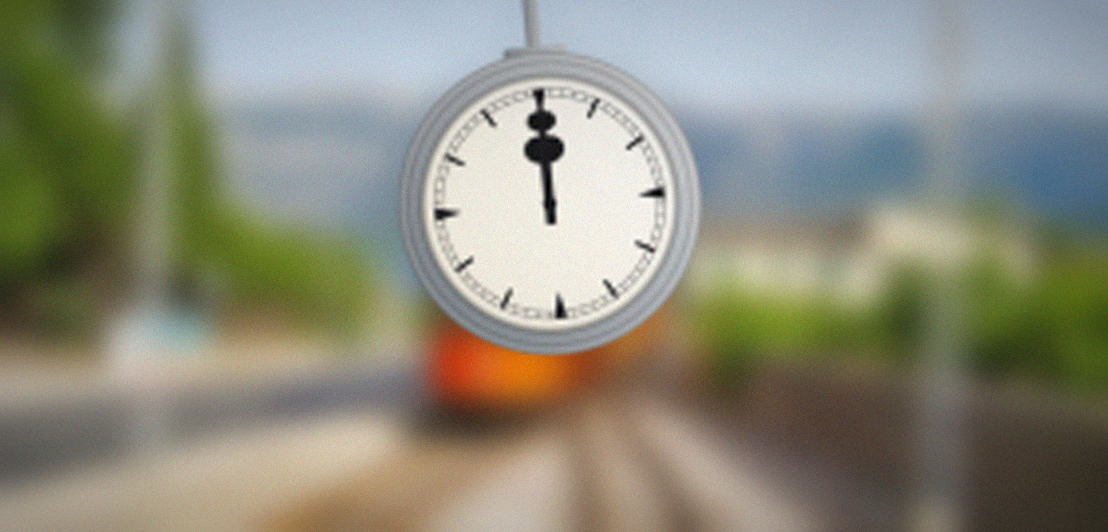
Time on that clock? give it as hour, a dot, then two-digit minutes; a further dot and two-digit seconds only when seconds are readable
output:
12.00
